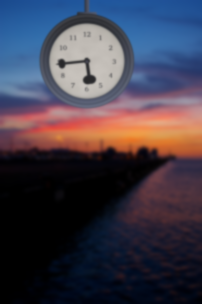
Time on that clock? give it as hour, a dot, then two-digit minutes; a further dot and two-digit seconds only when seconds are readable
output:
5.44
